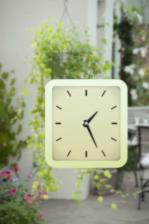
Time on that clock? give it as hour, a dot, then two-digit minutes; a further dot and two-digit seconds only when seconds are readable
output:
1.26
